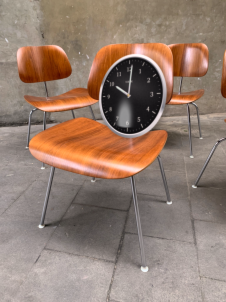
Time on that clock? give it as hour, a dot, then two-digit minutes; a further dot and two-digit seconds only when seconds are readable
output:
10.01
